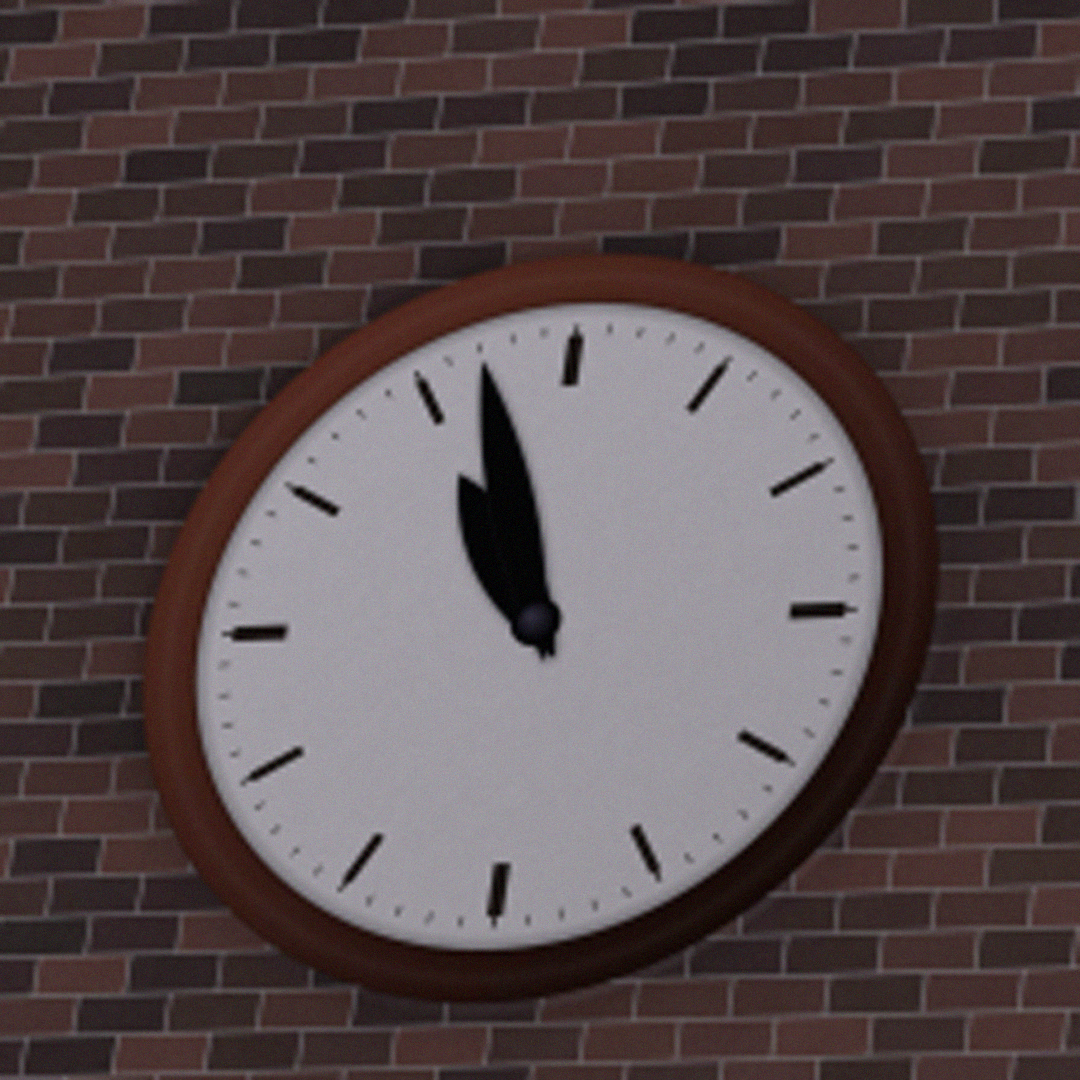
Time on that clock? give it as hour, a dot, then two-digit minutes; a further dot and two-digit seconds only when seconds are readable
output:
10.57
